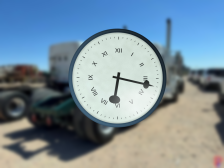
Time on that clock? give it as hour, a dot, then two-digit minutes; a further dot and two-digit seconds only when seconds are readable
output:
6.17
